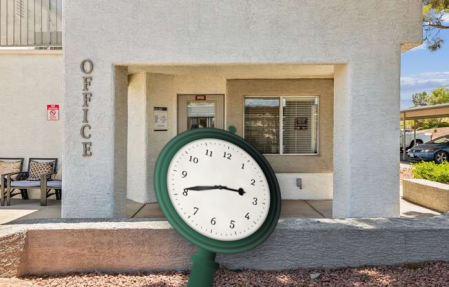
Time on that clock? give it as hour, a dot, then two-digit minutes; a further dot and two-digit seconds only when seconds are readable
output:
2.41
